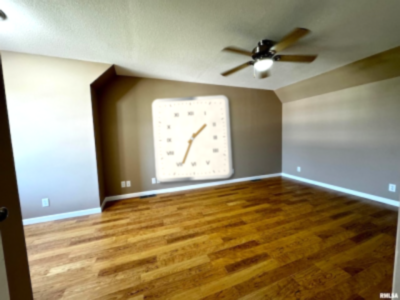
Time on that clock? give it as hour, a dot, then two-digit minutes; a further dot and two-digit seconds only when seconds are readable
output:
1.34
